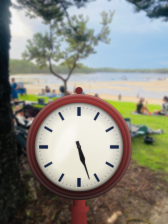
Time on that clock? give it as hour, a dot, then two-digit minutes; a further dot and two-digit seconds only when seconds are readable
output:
5.27
